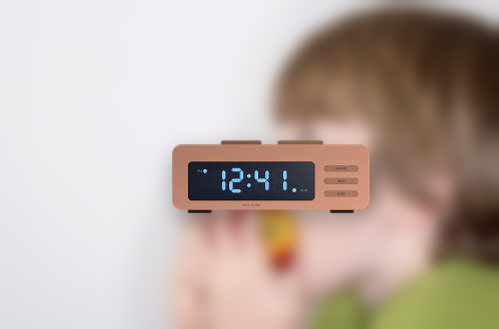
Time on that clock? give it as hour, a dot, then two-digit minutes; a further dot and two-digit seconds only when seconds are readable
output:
12.41
